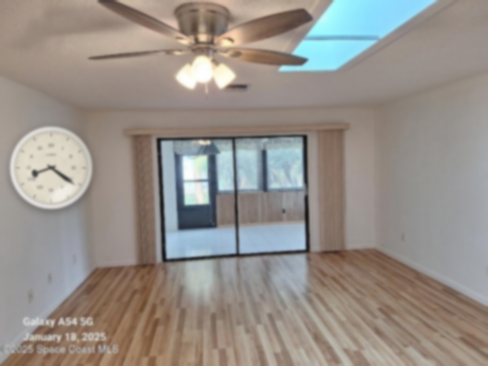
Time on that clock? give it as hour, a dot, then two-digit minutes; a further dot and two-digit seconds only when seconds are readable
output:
8.21
